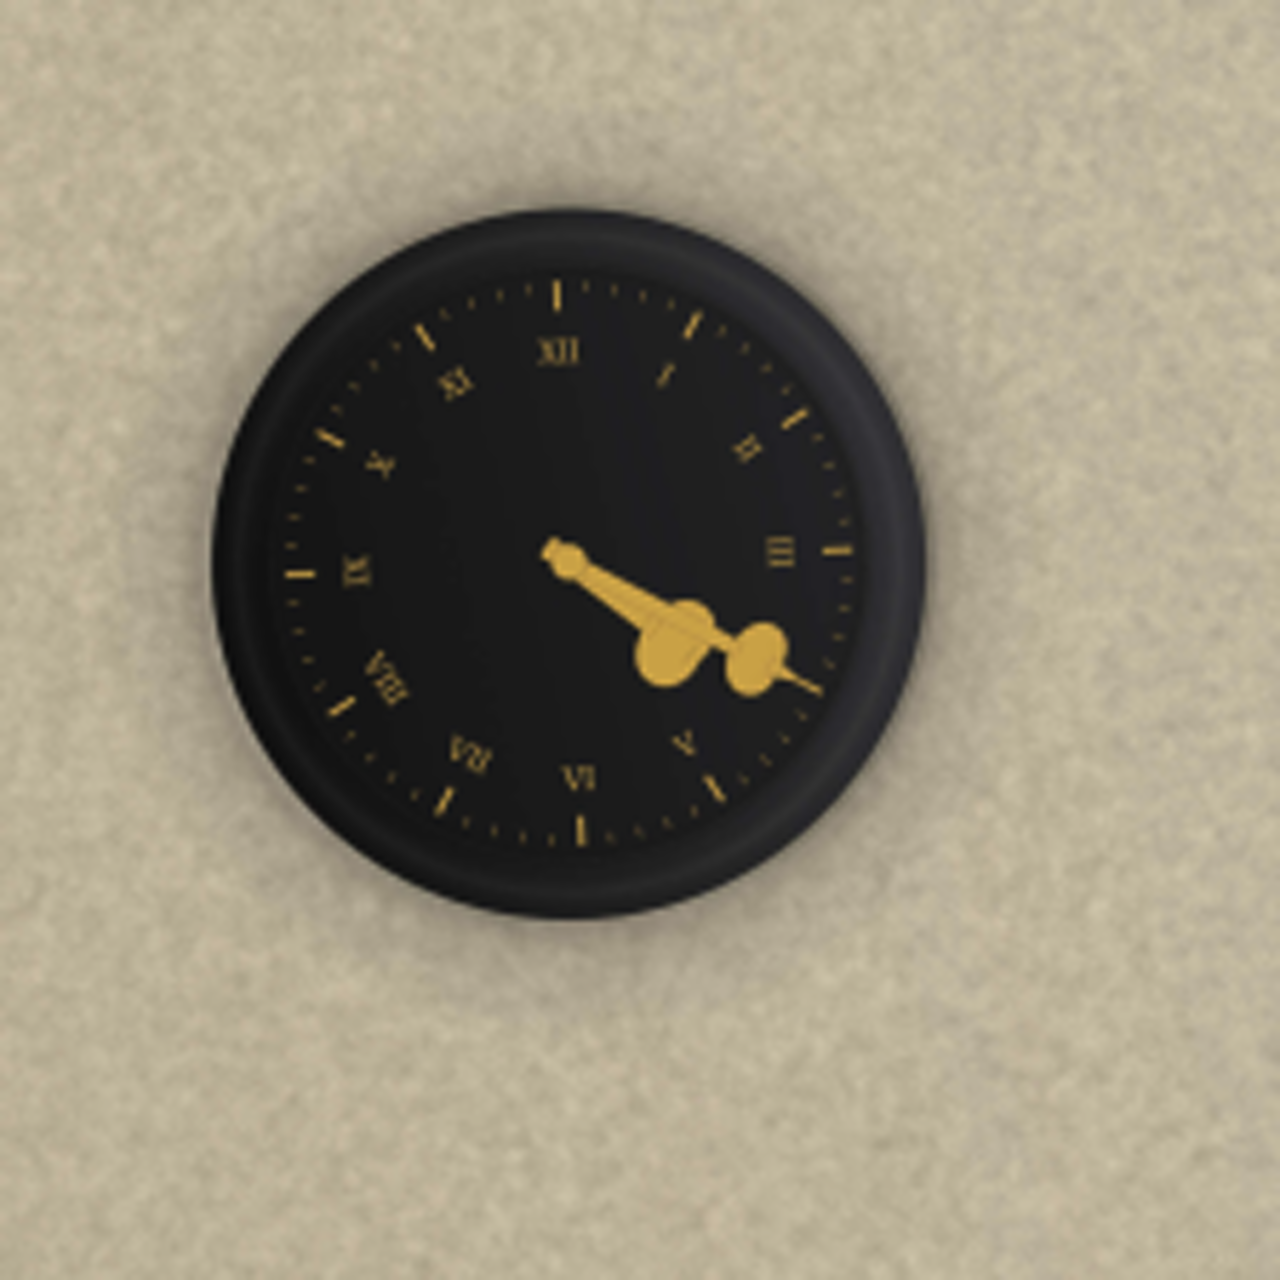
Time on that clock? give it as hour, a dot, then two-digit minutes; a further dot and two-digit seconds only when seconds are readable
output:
4.20
